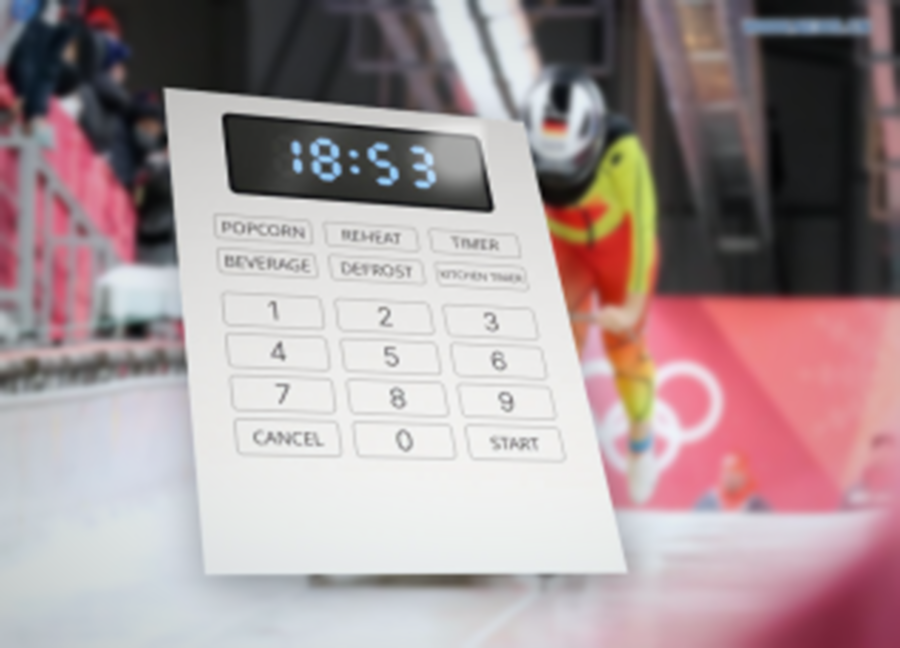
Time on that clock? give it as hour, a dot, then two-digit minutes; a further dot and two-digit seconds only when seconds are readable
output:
18.53
